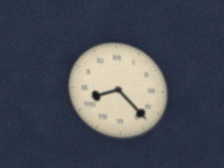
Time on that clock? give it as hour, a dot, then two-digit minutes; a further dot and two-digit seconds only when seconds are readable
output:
8.23
